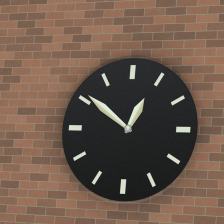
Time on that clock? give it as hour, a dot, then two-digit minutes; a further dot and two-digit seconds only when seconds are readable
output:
12.51
